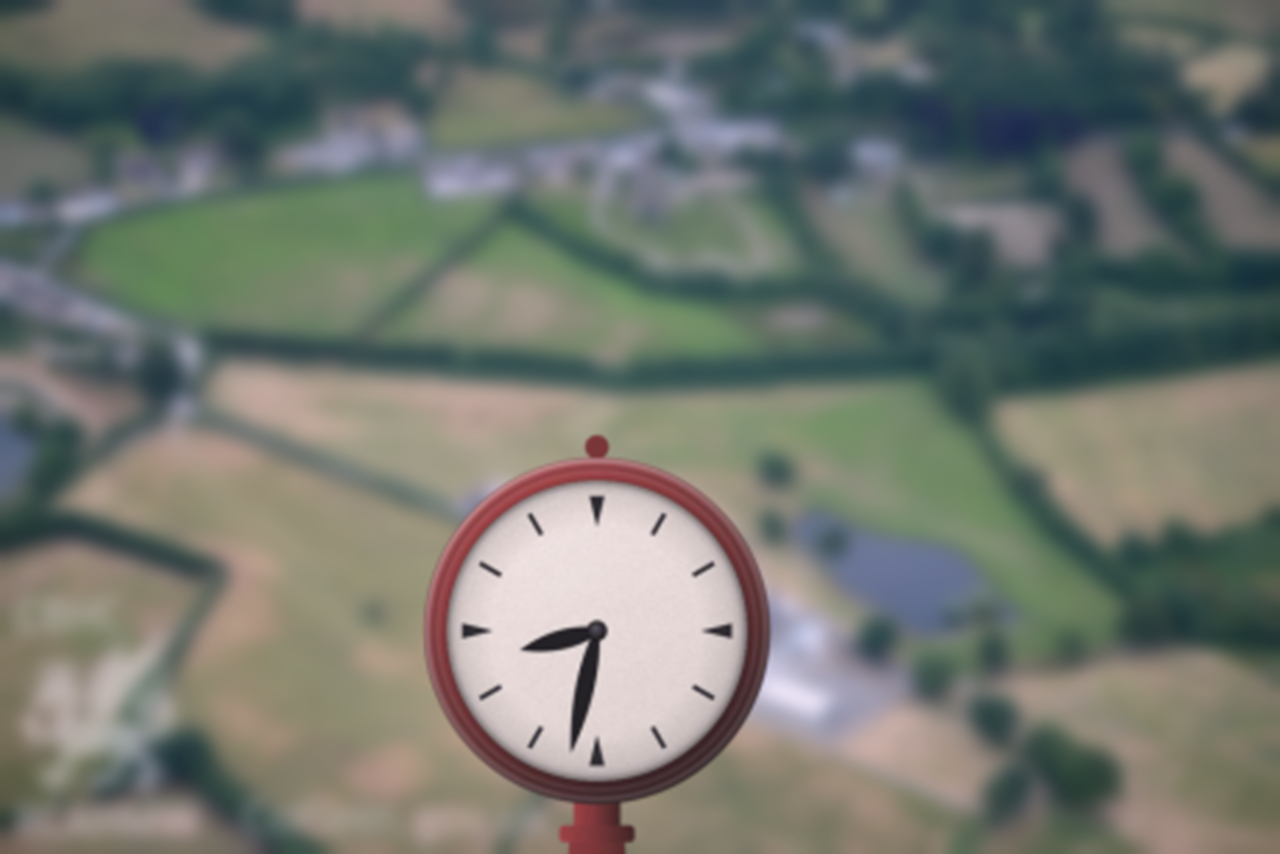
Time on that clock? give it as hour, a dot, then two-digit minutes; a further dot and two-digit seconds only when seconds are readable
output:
8.32
